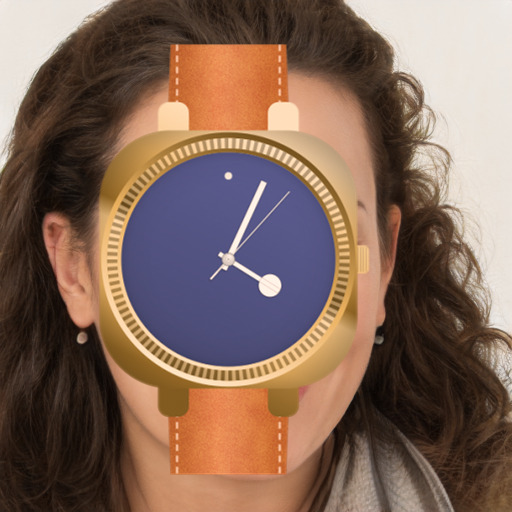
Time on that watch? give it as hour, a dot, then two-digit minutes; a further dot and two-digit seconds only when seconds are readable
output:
4.04.07
